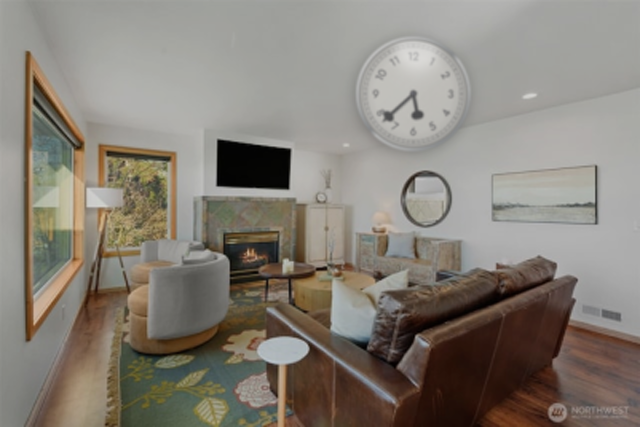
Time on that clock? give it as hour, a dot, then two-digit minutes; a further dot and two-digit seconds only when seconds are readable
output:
5.38
